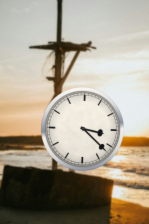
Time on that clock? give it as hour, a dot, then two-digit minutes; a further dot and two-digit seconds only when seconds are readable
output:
3.22
